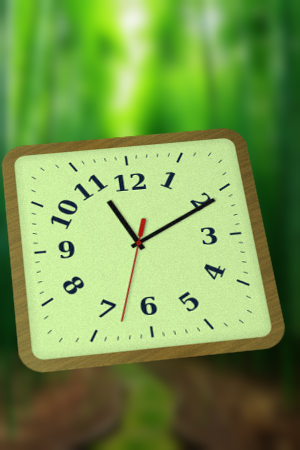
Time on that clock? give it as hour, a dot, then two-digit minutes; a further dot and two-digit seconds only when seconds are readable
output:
11.10.33
